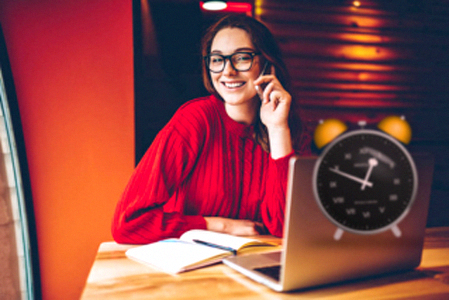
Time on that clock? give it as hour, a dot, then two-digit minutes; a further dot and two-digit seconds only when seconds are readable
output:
12.49
